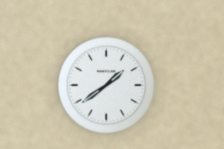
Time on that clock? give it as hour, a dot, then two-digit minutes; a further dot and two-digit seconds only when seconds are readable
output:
1.39
